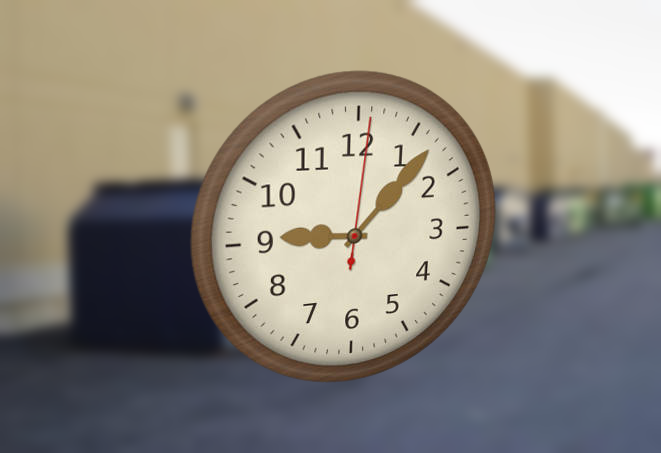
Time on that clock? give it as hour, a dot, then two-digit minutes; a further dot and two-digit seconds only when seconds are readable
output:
9.07.01
